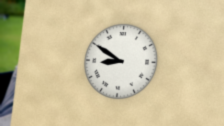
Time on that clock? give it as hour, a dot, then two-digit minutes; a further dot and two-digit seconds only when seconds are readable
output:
8.50
